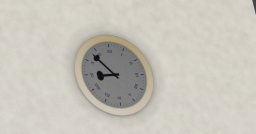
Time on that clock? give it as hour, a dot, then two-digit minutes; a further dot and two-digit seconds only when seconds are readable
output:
8.53
